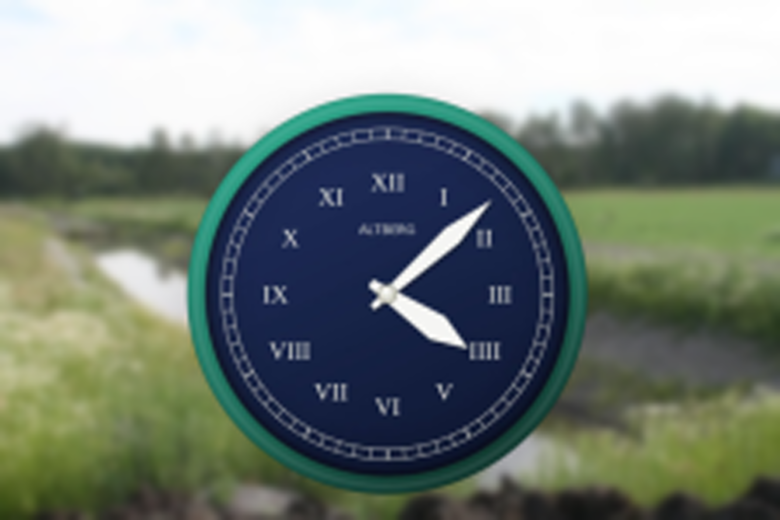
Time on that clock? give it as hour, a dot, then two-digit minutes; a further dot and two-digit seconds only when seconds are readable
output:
4.08
